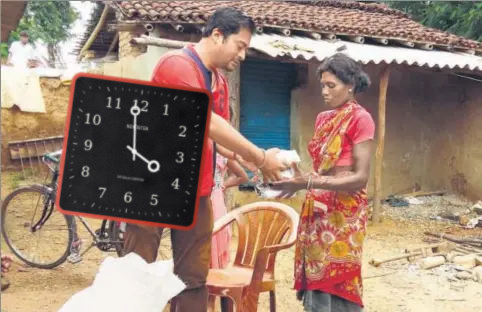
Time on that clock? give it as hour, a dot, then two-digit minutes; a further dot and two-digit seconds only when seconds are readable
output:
3.59
